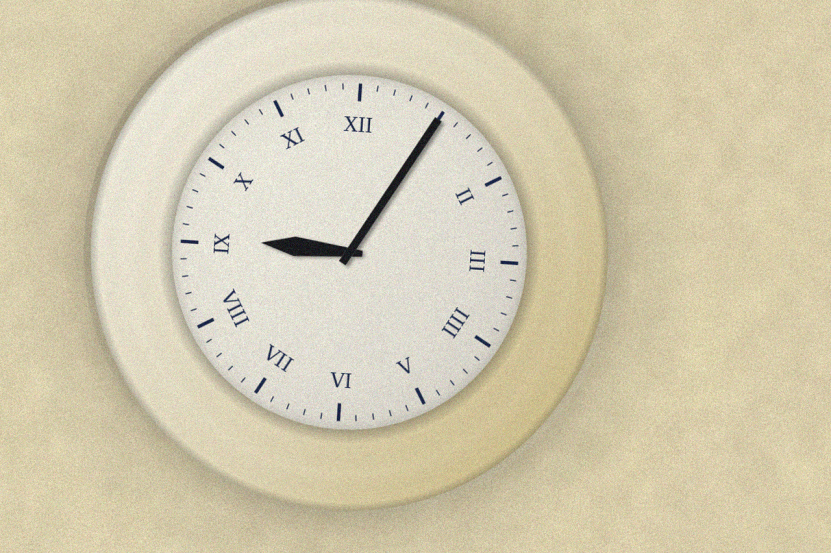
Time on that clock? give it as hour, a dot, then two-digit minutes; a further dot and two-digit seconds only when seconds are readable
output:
9.05
